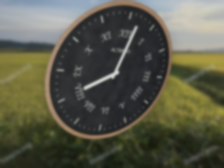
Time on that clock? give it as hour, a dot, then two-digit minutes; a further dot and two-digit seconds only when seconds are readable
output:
8.02
